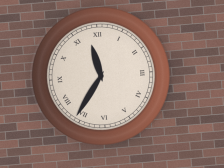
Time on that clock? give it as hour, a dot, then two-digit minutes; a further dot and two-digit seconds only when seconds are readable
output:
11.36
